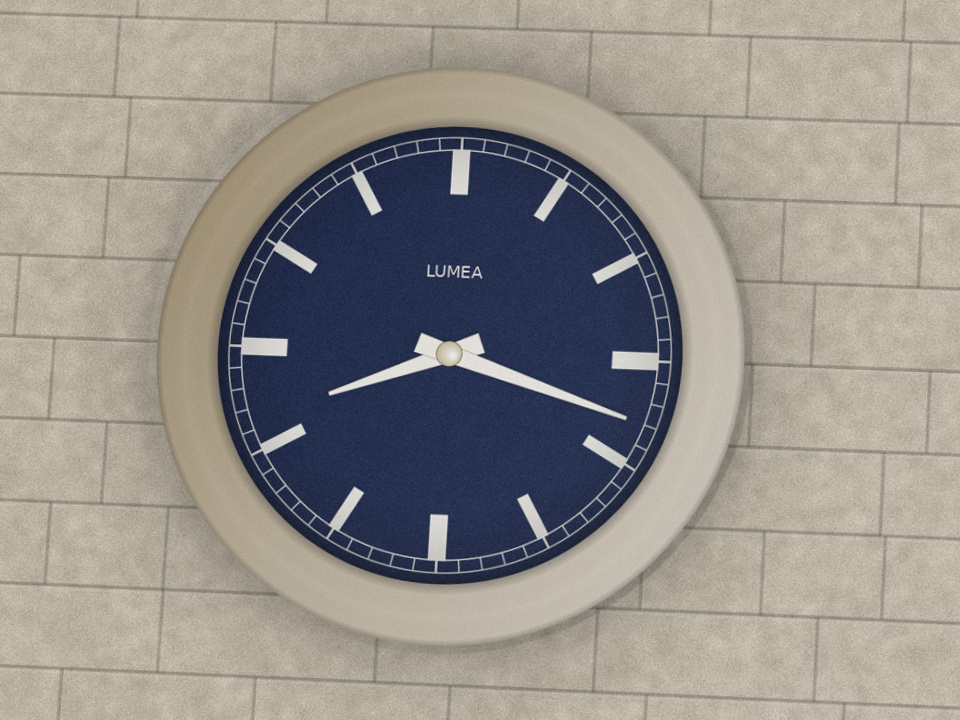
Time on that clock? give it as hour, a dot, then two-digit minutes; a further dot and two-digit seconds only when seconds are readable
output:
8.18
